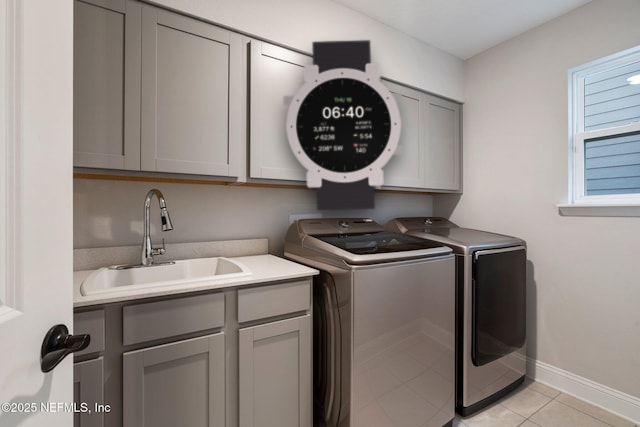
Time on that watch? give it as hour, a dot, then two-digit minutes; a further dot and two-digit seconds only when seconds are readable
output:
6.40
